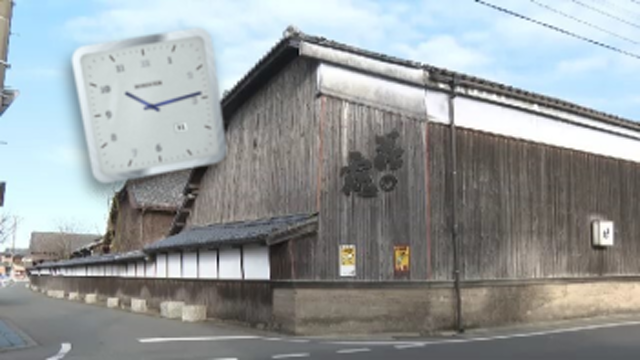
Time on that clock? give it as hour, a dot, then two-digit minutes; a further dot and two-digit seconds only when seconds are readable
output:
10.14
